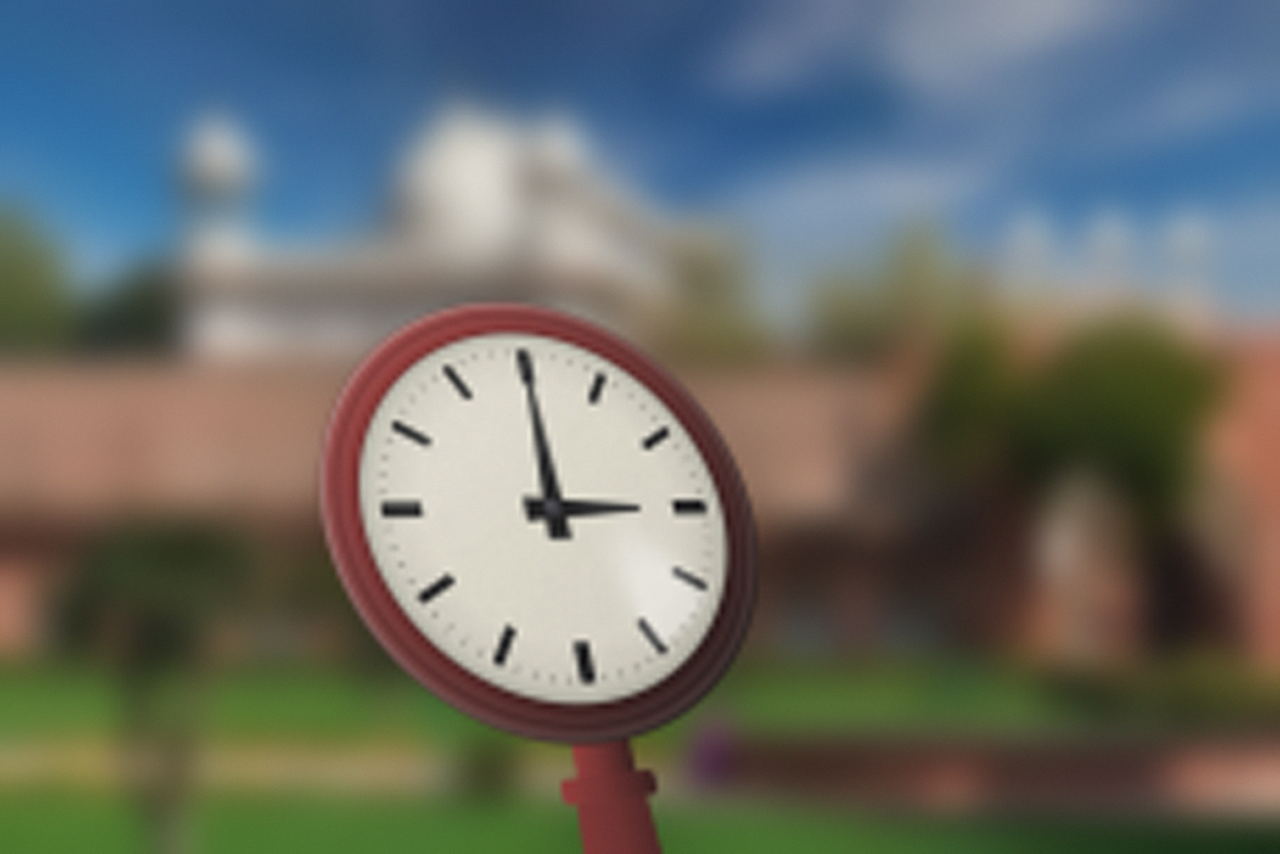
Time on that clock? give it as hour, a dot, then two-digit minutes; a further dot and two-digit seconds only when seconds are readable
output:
3.00
